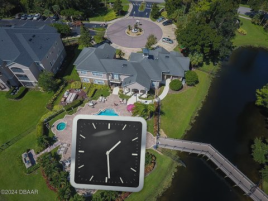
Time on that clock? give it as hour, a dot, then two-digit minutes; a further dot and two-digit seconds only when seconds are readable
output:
1.29
